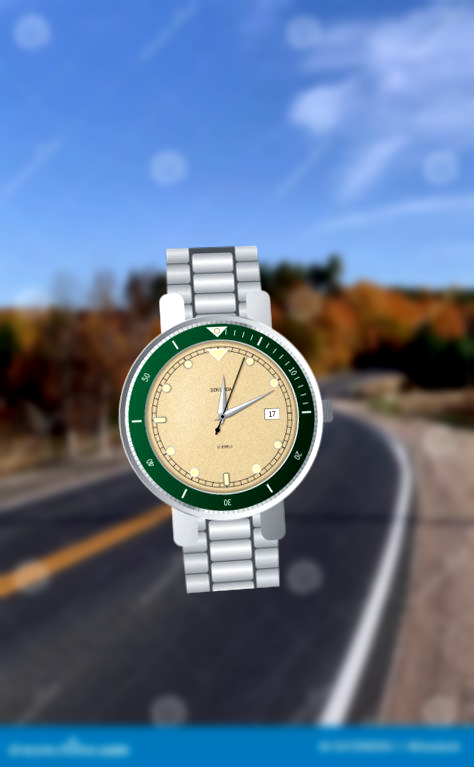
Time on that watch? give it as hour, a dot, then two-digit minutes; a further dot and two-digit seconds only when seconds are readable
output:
12.11.04
